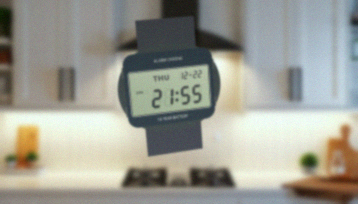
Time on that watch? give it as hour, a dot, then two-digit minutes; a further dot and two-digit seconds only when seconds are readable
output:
21.55
